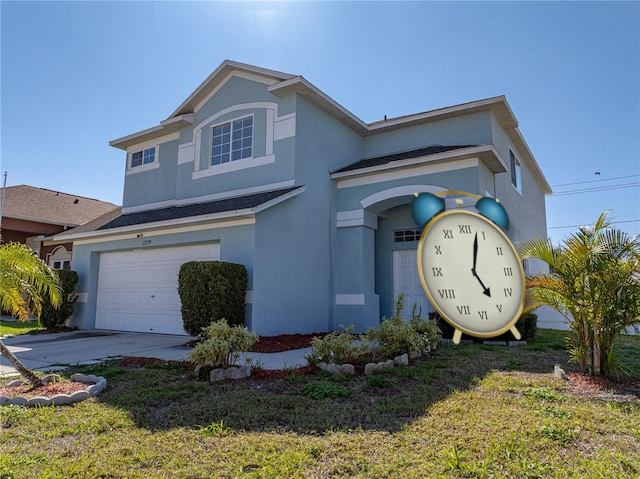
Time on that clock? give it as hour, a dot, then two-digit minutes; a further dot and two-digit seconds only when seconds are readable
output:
5.03
